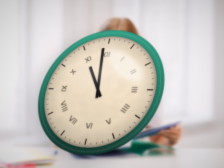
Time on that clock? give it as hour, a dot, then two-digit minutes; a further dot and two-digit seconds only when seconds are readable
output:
10.59
